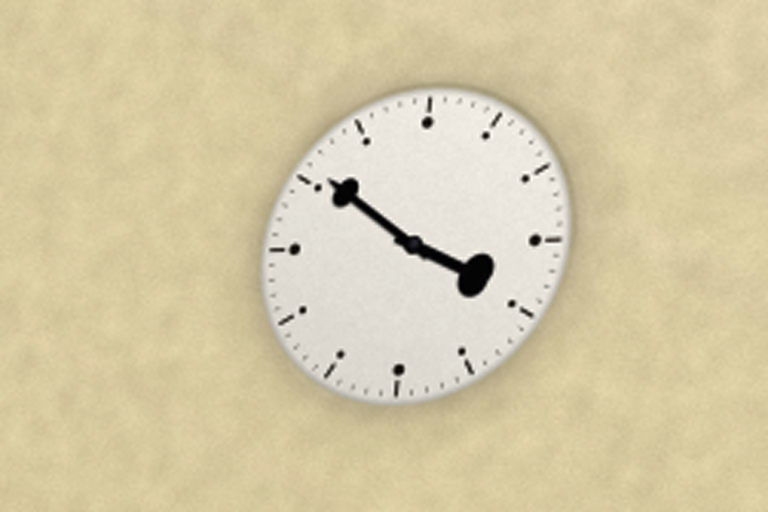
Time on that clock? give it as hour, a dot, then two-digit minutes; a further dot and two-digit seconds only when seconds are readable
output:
3.51
